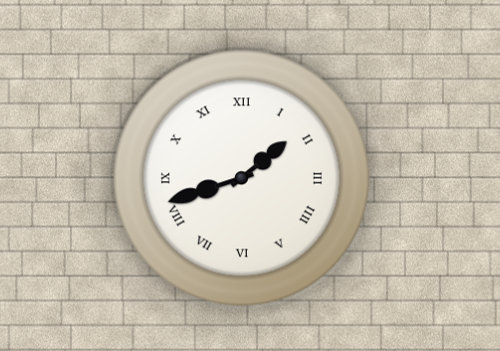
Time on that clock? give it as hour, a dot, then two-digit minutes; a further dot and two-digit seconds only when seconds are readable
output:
1.42
